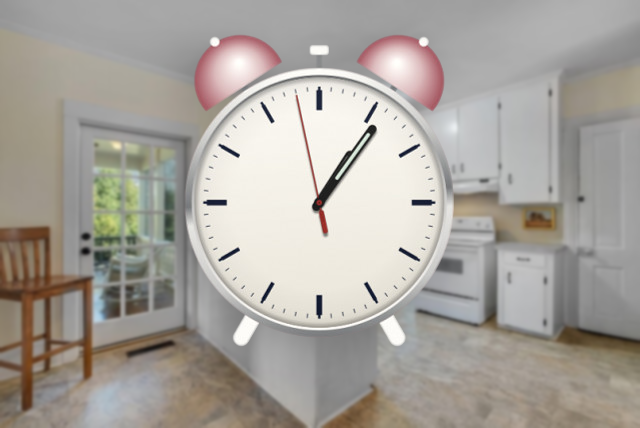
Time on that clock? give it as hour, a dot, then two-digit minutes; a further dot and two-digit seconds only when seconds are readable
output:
1.05.58
